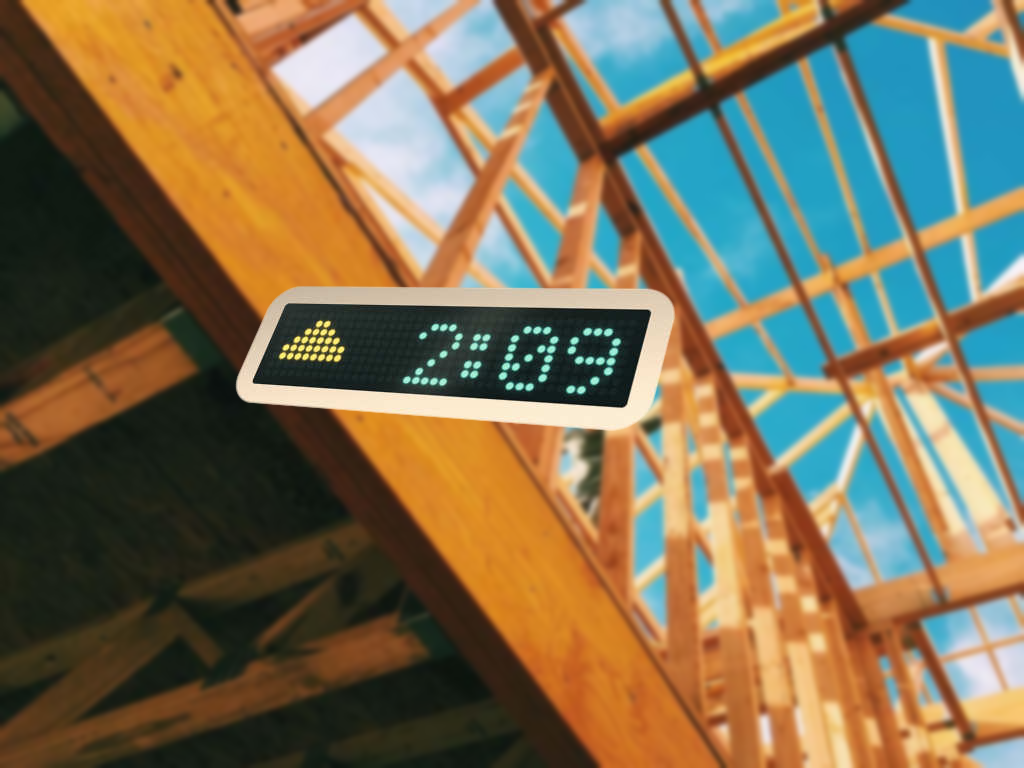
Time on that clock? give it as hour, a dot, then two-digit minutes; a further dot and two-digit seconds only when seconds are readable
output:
2.09
